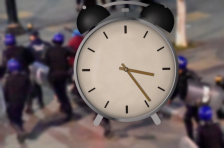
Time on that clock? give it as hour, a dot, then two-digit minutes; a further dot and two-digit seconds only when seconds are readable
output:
3.24
